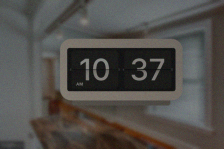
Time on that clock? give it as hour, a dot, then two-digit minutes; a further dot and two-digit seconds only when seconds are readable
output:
10.37
